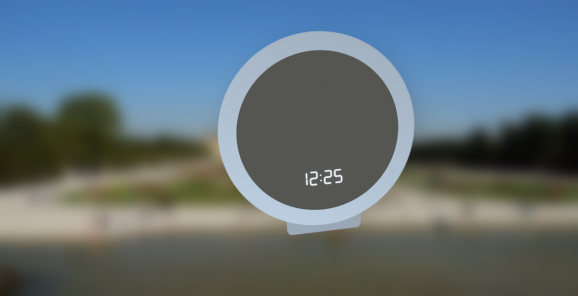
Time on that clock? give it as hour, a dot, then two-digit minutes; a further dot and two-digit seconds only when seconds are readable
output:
12.25
